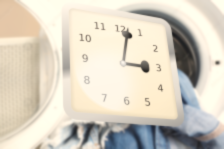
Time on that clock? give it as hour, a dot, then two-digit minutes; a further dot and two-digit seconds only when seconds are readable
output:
3.02
